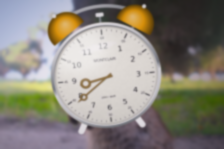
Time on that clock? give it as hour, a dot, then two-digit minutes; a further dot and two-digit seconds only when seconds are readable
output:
8.39
